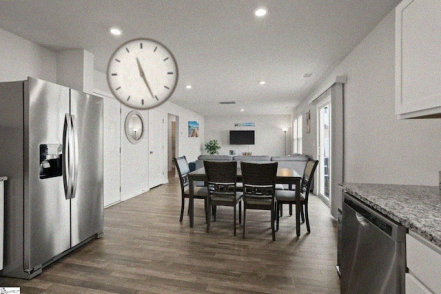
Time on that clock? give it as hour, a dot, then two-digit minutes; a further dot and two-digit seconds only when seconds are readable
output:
11.26
